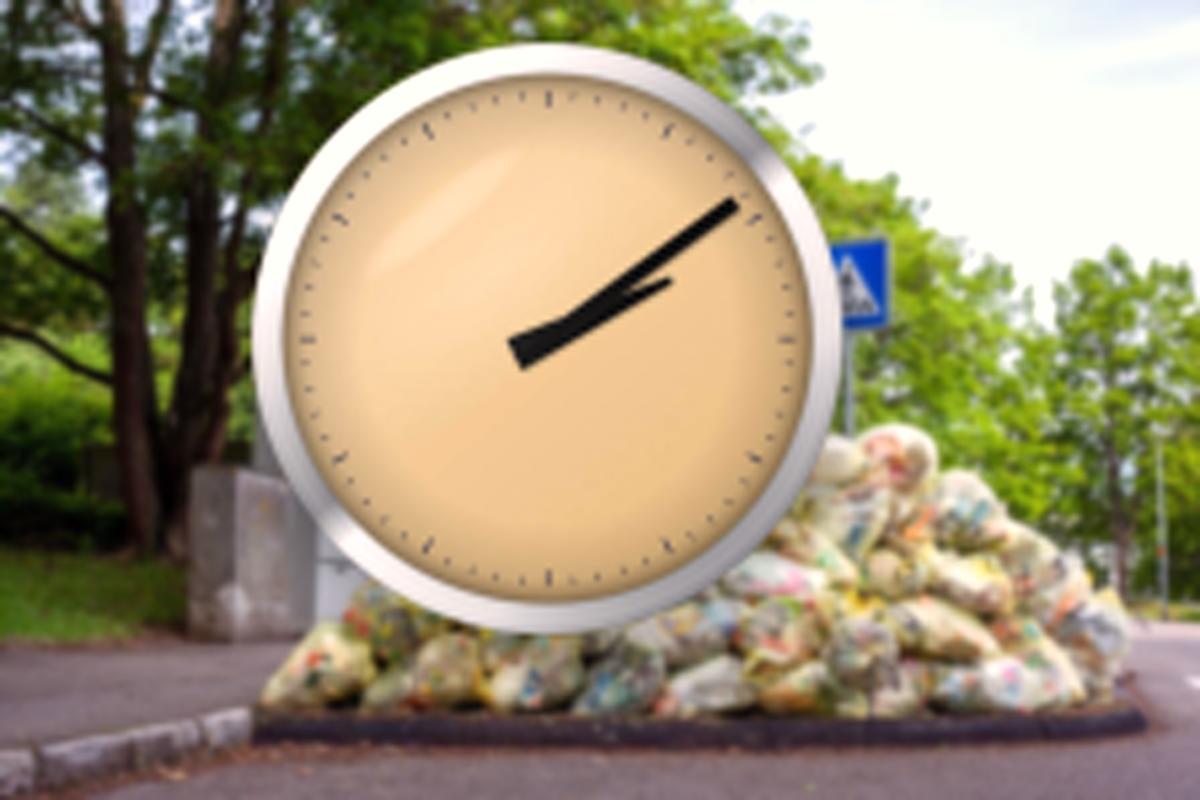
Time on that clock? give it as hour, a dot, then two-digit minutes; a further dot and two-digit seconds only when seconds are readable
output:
2.09
